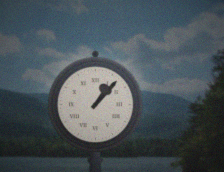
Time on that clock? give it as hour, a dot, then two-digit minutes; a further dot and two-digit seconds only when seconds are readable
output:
1.07
